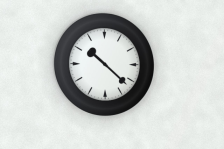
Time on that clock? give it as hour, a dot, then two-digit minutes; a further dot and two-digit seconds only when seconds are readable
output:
10.22
